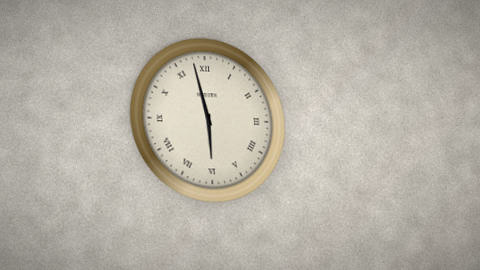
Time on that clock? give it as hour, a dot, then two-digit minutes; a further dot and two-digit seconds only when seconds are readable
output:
5.58
